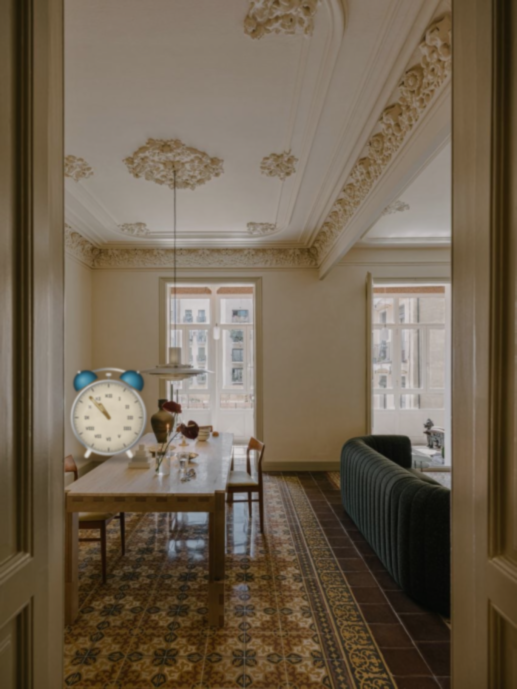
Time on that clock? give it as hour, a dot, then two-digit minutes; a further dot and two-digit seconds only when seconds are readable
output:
10.53
